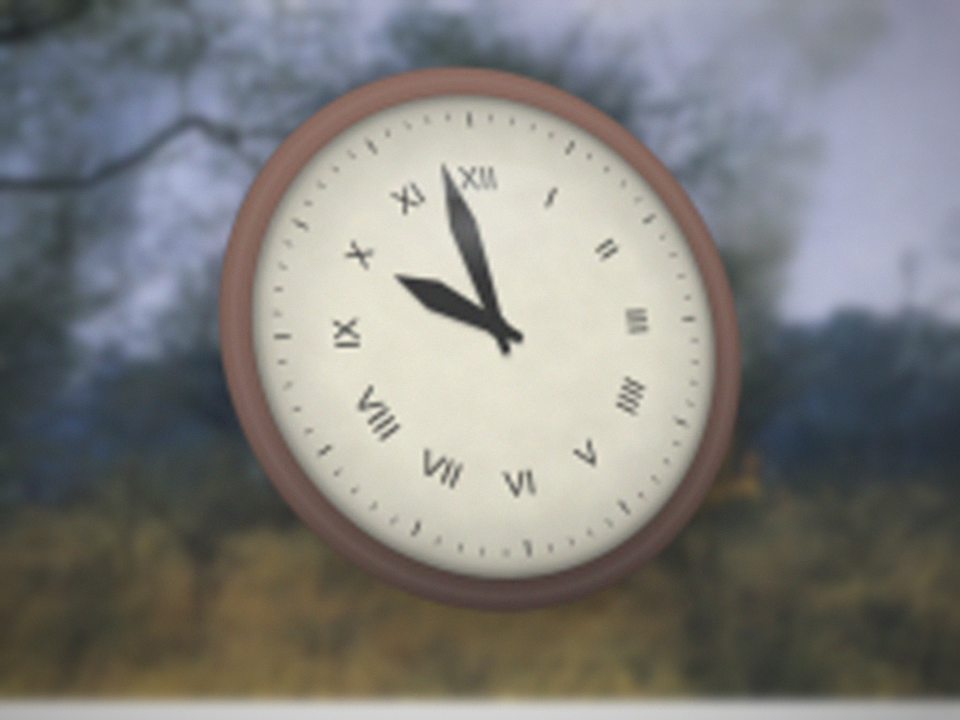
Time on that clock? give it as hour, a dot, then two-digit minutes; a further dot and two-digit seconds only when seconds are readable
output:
9.58
